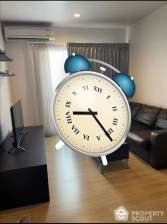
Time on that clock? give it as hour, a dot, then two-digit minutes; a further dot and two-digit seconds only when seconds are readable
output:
8.21
